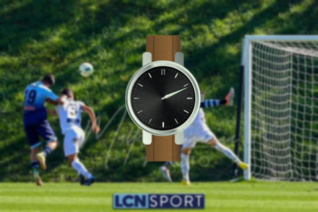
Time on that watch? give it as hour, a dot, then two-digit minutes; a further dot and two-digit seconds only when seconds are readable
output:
2.11
